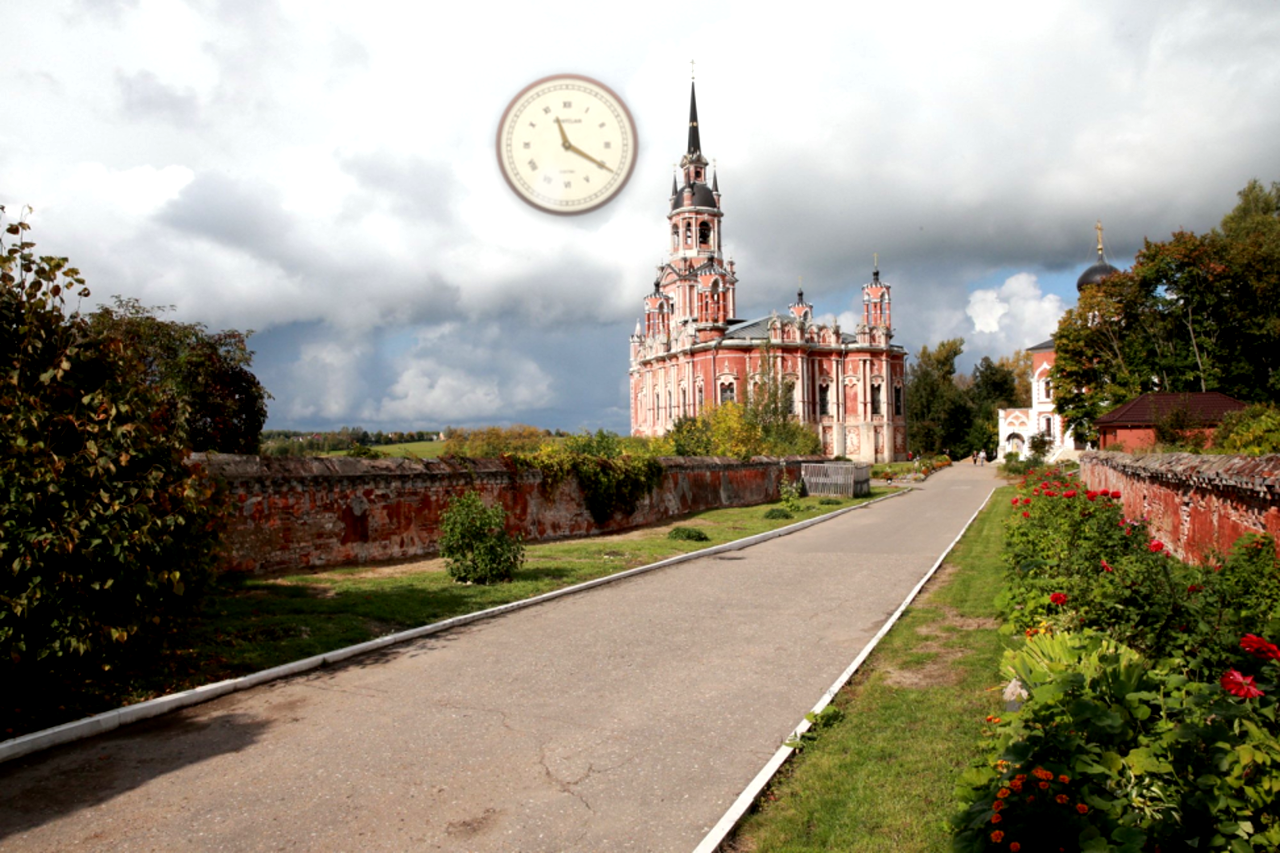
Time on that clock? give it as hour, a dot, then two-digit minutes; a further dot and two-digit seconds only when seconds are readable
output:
11.20
